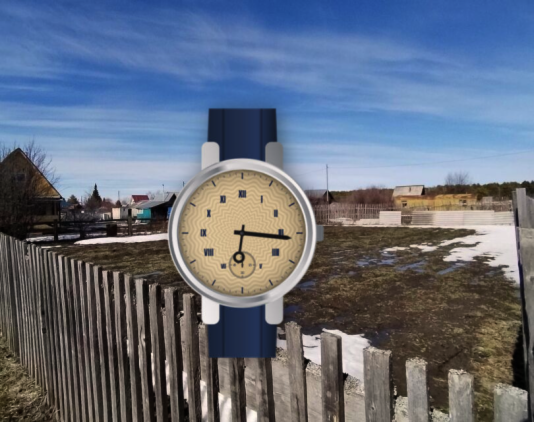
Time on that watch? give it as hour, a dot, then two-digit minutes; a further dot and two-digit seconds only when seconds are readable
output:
6.16
